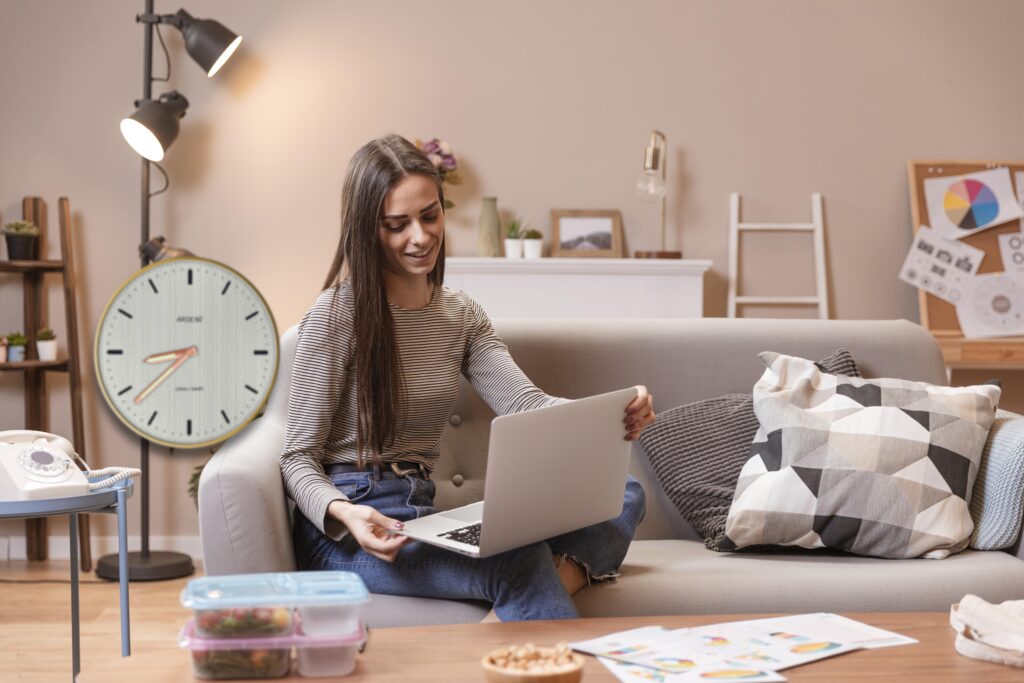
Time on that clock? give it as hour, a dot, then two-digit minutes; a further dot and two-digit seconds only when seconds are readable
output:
8.38
